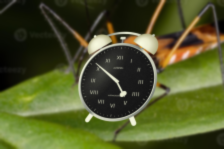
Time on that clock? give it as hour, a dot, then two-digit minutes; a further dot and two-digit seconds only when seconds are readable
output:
4.51
